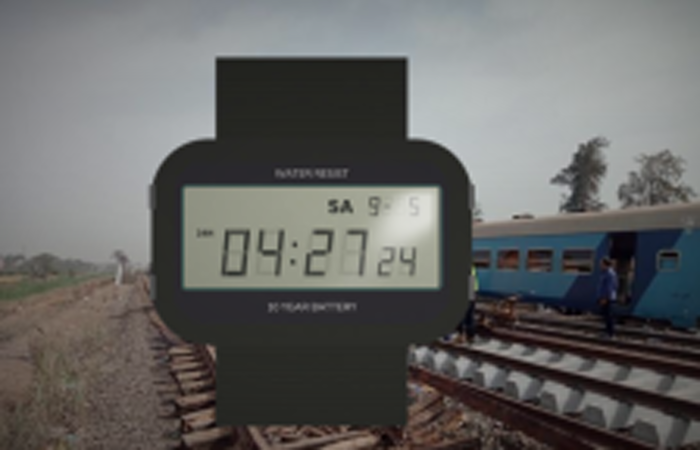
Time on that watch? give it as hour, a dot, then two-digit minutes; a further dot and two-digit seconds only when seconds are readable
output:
4.27.24
